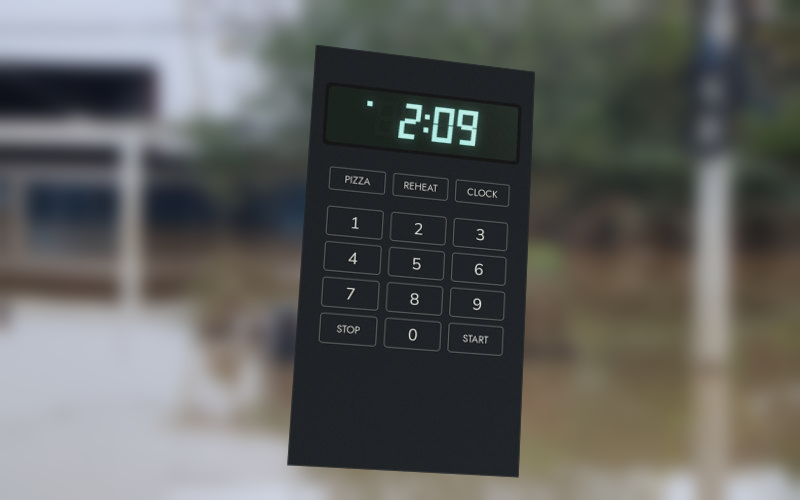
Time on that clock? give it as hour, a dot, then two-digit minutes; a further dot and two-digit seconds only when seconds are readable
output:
2.09
